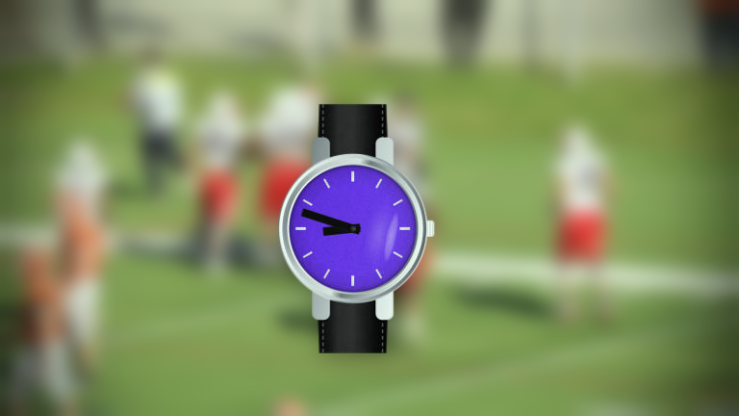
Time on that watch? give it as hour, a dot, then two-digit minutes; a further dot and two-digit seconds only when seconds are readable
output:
8.48
